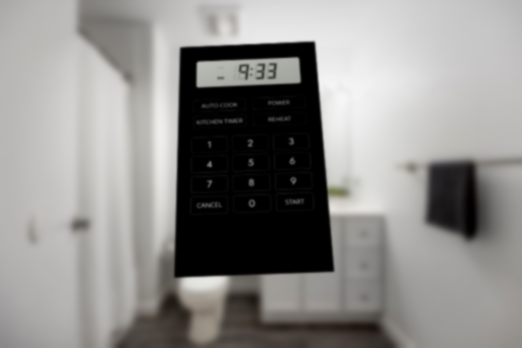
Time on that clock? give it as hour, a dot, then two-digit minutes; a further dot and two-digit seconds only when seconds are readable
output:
9.33
